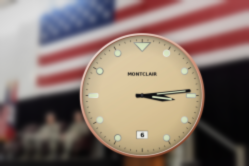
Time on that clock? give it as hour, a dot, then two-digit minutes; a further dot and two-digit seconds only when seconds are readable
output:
3.14
